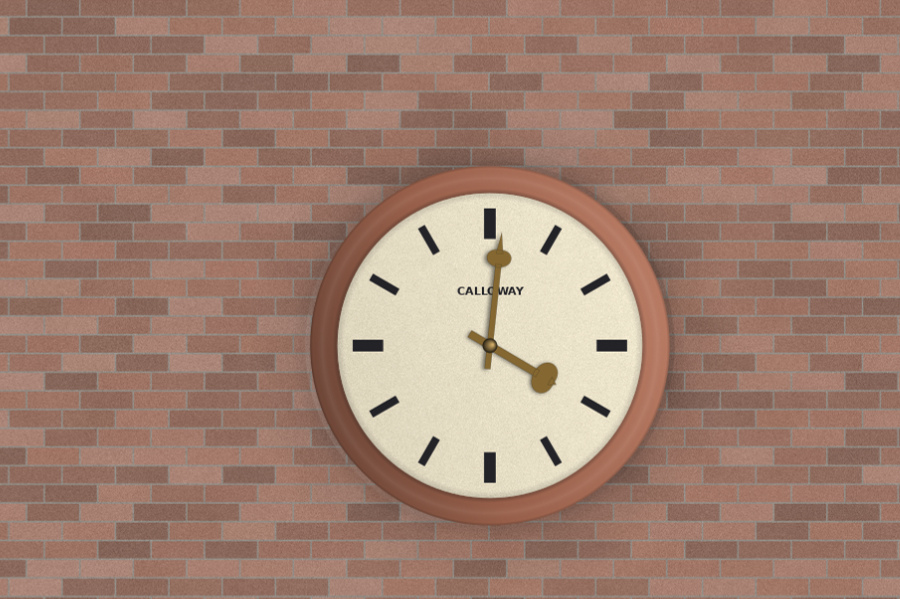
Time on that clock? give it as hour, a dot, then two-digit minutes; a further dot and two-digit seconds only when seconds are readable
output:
4.01
